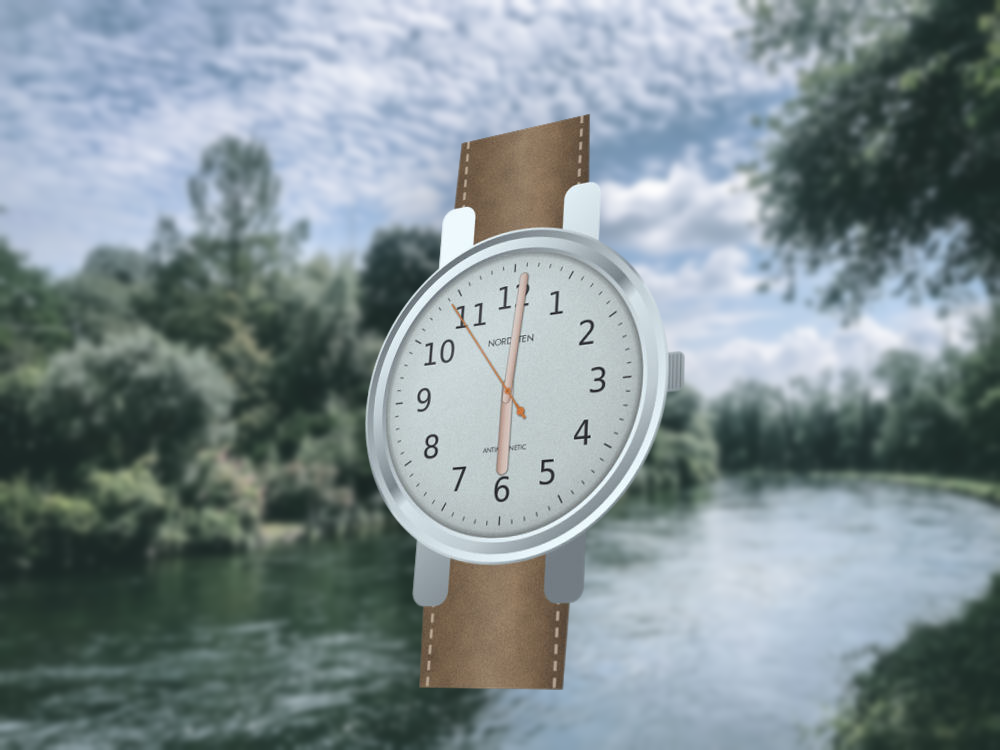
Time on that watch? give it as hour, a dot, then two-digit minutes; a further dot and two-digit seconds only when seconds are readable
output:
6.00.54
